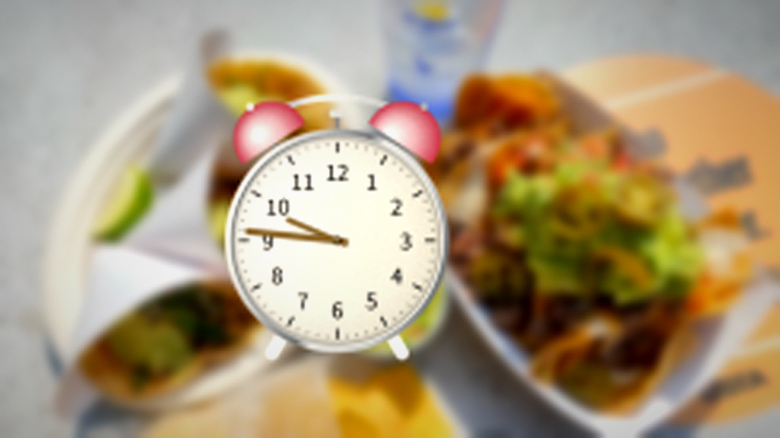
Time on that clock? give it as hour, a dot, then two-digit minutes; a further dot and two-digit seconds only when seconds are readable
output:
9.46
